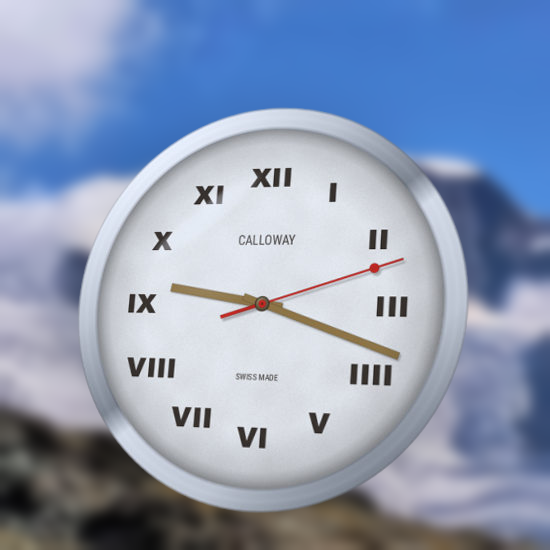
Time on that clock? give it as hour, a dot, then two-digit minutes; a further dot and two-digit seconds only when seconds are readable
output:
9.18.12
